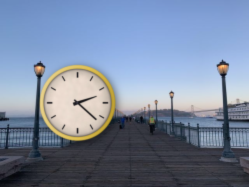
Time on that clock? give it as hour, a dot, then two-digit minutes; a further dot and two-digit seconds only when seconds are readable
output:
2.22
